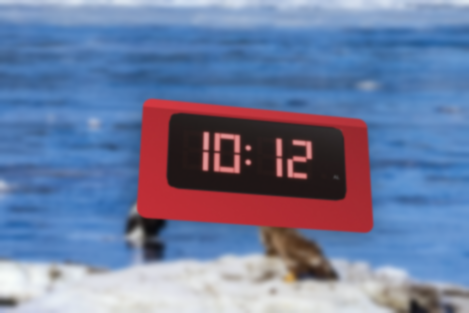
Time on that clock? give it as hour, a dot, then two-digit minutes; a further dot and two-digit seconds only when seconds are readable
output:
10.12
